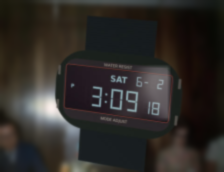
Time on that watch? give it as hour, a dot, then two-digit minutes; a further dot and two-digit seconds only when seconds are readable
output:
3.09.18
